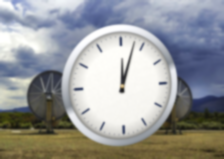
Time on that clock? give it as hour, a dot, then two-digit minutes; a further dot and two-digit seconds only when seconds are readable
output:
12.03
